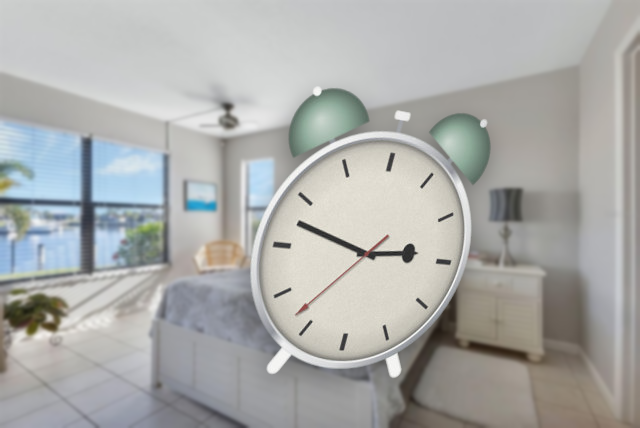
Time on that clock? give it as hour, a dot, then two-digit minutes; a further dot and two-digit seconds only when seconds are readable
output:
2.47.37
